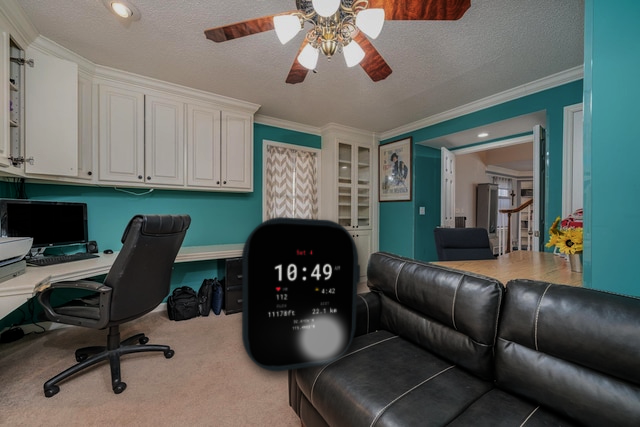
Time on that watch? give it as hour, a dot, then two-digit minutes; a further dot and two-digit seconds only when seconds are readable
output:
10.49
